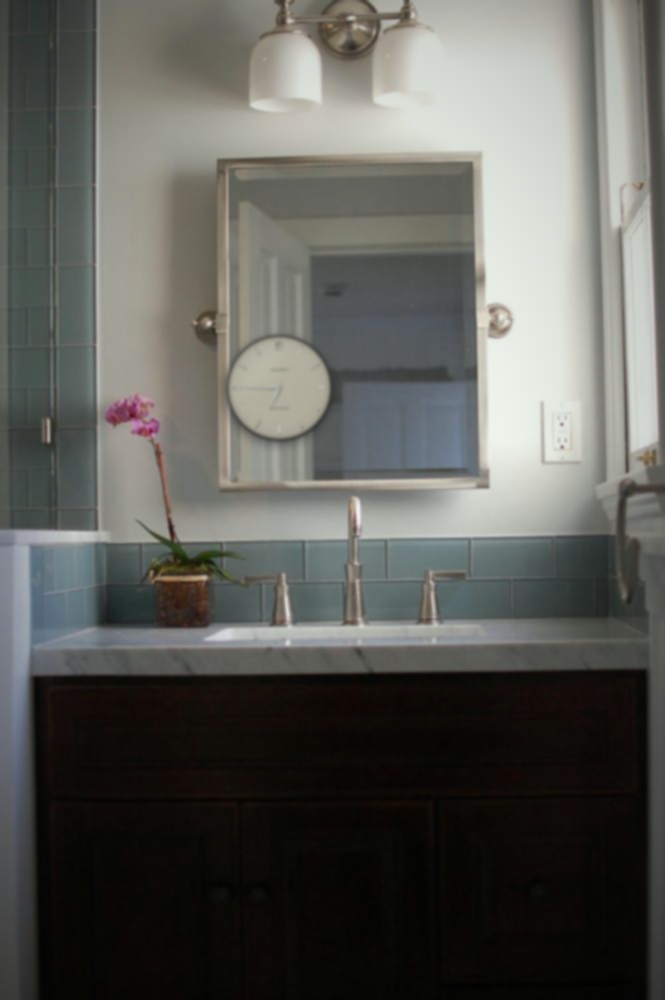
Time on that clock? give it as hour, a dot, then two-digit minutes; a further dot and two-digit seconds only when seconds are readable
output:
6.45
